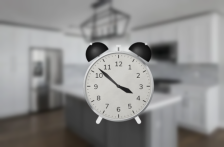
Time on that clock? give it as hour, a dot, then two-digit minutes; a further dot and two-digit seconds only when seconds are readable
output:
3.52
